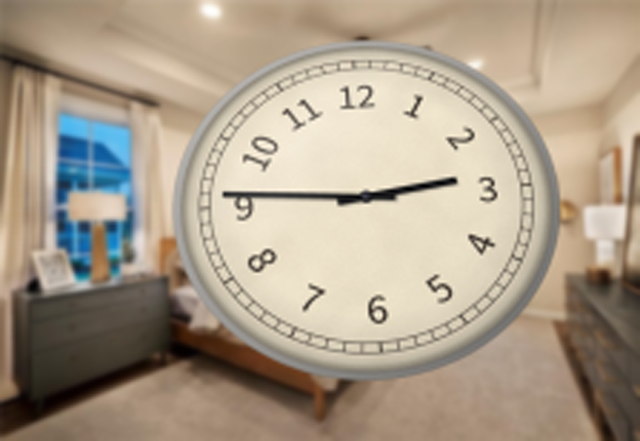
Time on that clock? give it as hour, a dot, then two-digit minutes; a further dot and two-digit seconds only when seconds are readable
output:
2.46
